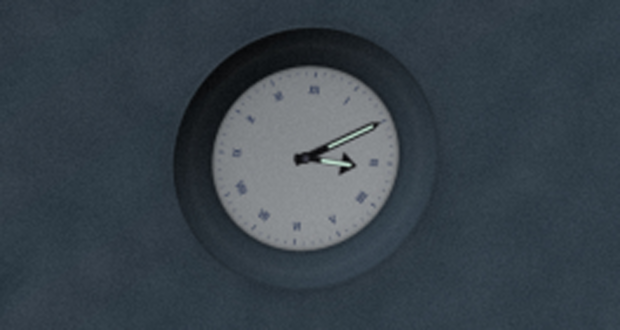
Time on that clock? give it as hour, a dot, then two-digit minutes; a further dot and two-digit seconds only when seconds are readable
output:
3.10
